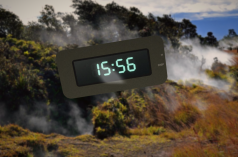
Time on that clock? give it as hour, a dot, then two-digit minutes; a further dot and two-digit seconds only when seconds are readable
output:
15.56
